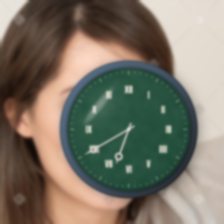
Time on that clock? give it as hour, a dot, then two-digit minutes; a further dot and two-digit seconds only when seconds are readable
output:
6.40
